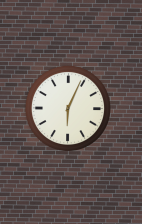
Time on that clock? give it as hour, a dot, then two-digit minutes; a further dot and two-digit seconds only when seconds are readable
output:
6.04
